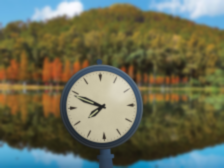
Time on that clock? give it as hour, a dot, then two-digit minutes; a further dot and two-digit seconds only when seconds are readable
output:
7.49
